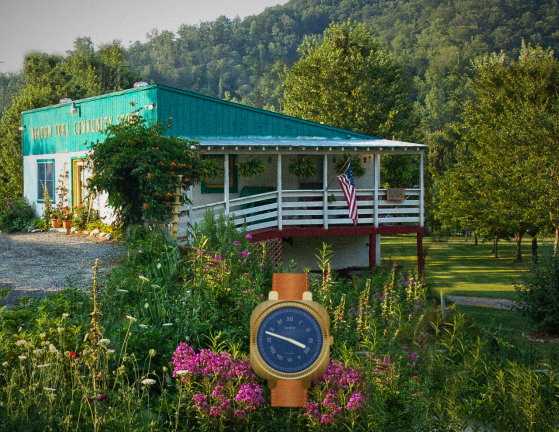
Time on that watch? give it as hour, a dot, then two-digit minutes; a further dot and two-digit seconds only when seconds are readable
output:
3.48
